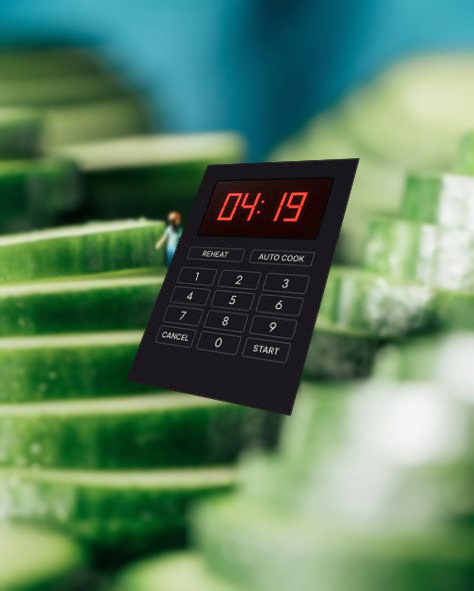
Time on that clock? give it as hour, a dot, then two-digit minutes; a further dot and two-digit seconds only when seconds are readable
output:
4.19
